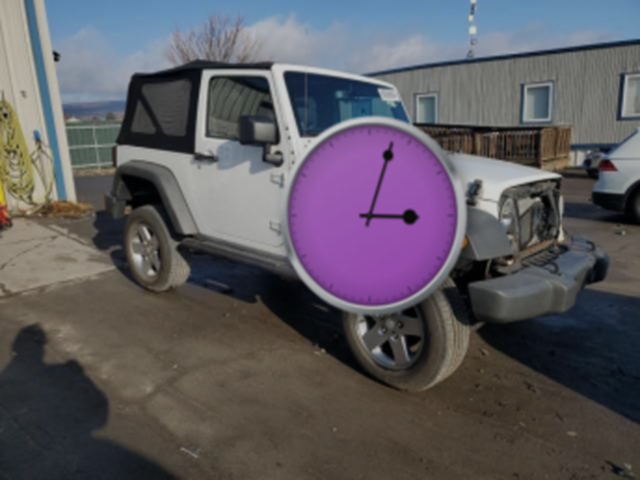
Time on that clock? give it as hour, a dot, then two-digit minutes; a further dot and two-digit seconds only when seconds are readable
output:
3.03
